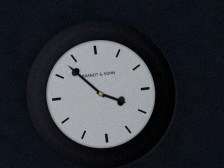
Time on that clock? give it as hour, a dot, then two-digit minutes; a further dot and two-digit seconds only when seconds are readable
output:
3.53
